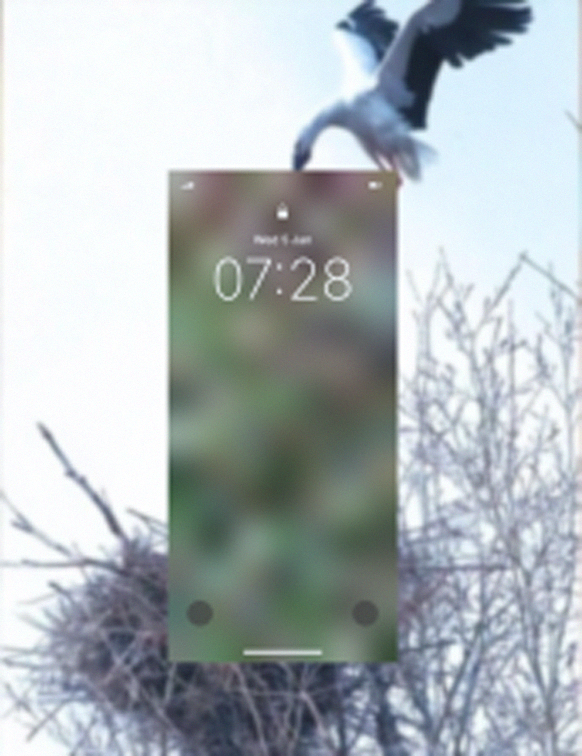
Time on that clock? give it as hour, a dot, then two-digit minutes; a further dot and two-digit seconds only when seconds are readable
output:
7.28
